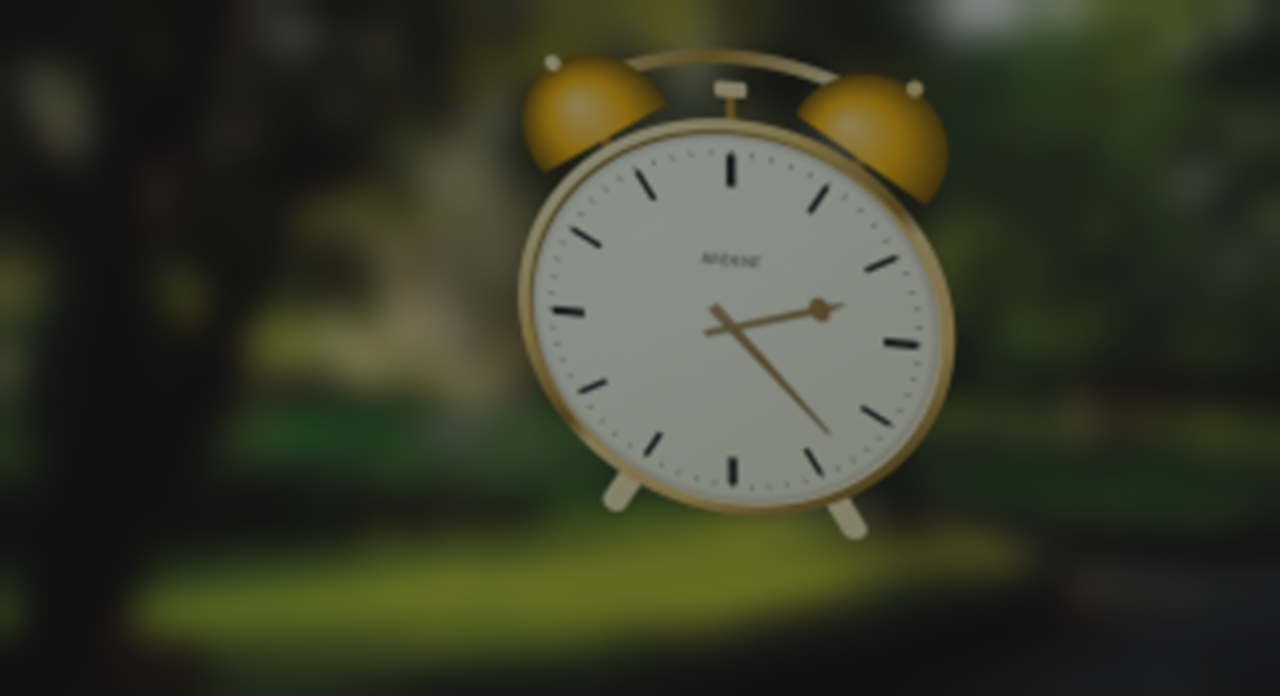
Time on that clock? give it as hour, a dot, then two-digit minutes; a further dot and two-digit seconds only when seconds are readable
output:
2.23
